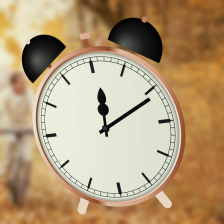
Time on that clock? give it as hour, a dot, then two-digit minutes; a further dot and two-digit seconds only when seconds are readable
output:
12.11
